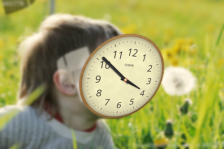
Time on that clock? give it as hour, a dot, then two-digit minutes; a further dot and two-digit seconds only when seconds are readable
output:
3.51
